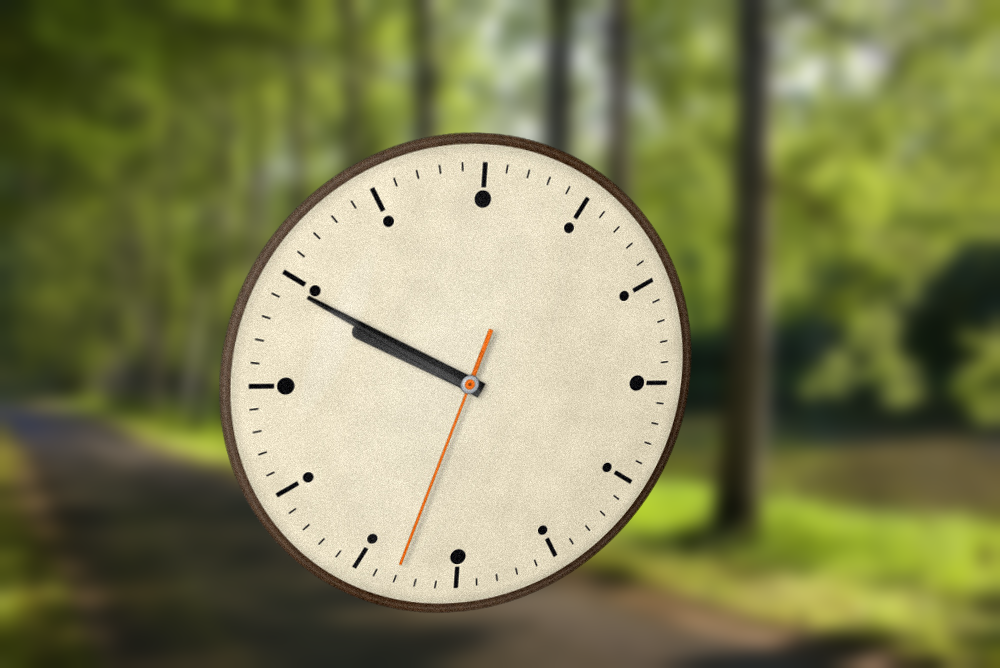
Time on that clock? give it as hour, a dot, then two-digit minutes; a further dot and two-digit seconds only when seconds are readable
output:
9.49.33
